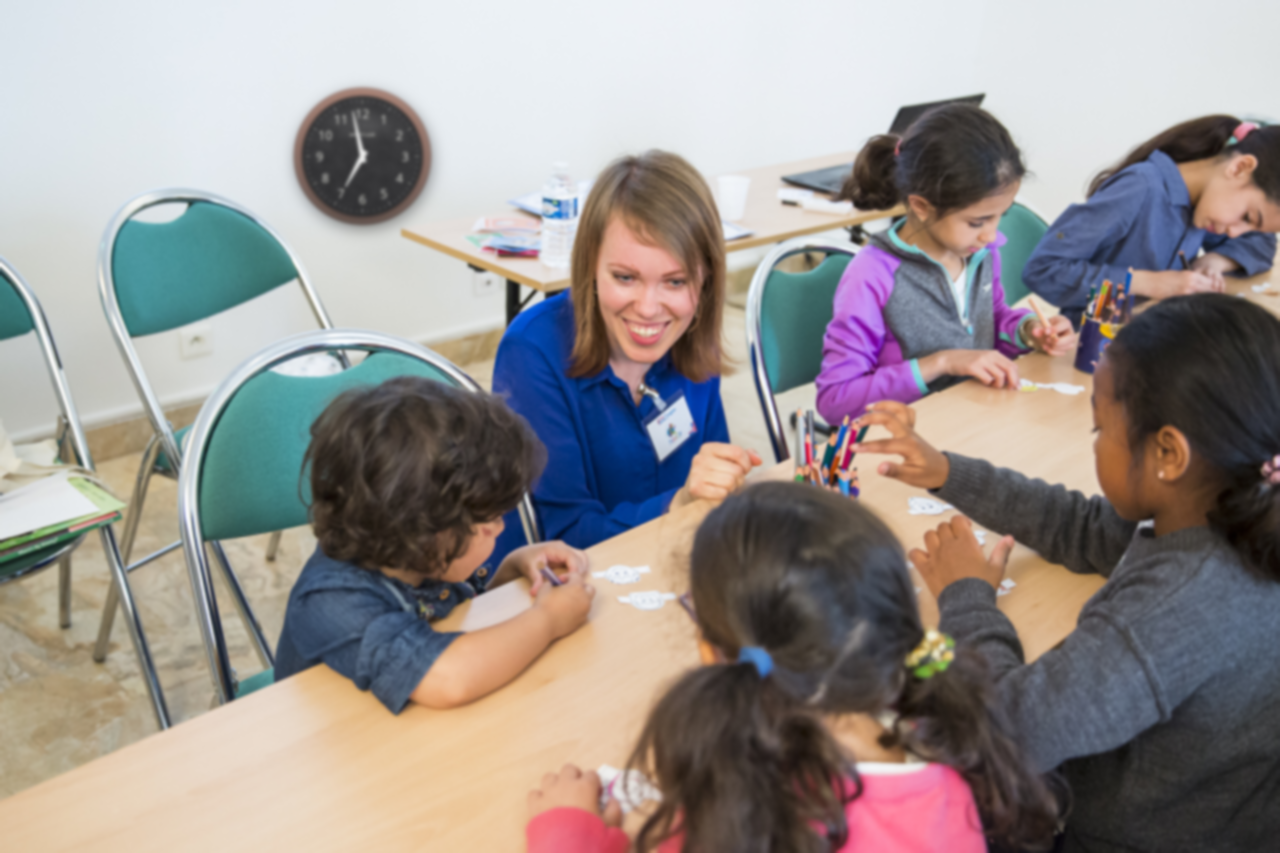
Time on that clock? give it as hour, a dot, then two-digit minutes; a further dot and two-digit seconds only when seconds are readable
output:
6.58
